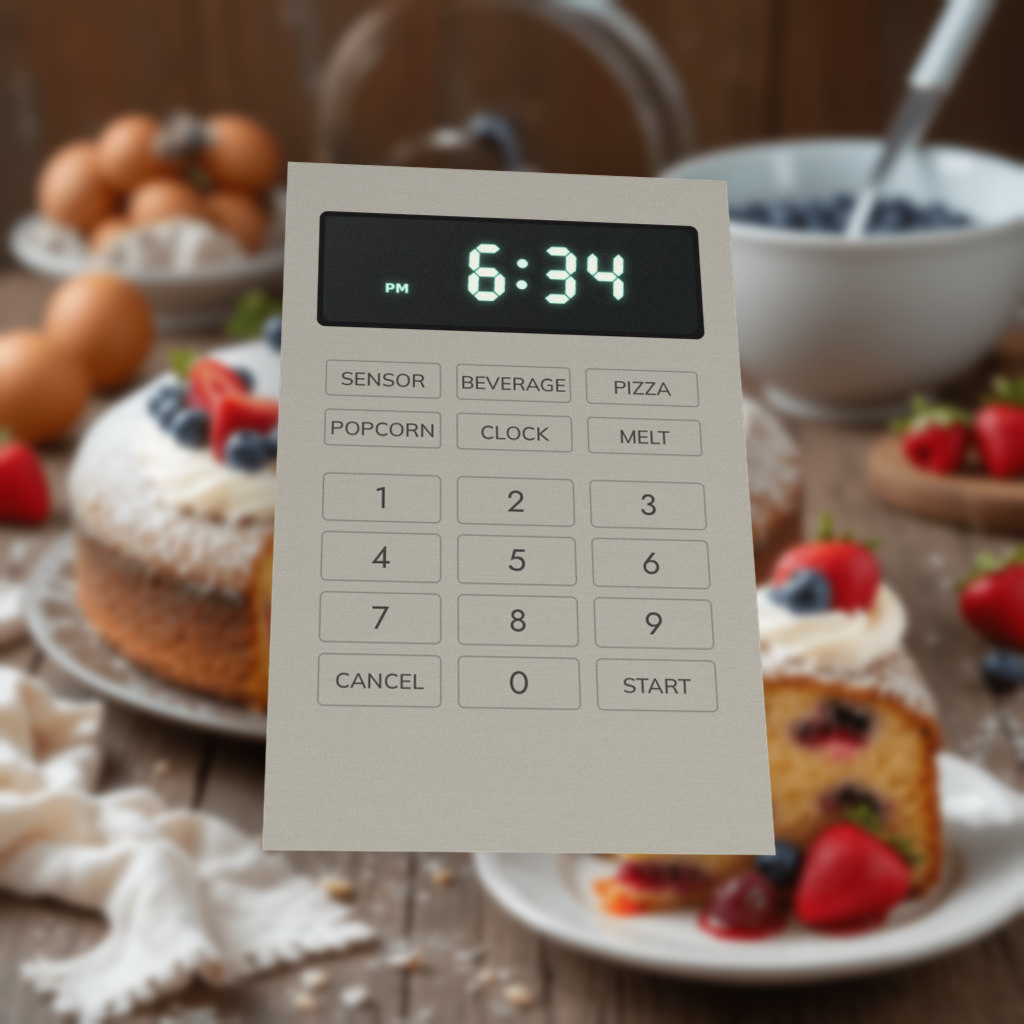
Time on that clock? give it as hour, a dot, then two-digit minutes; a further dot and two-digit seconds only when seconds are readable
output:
6.34
